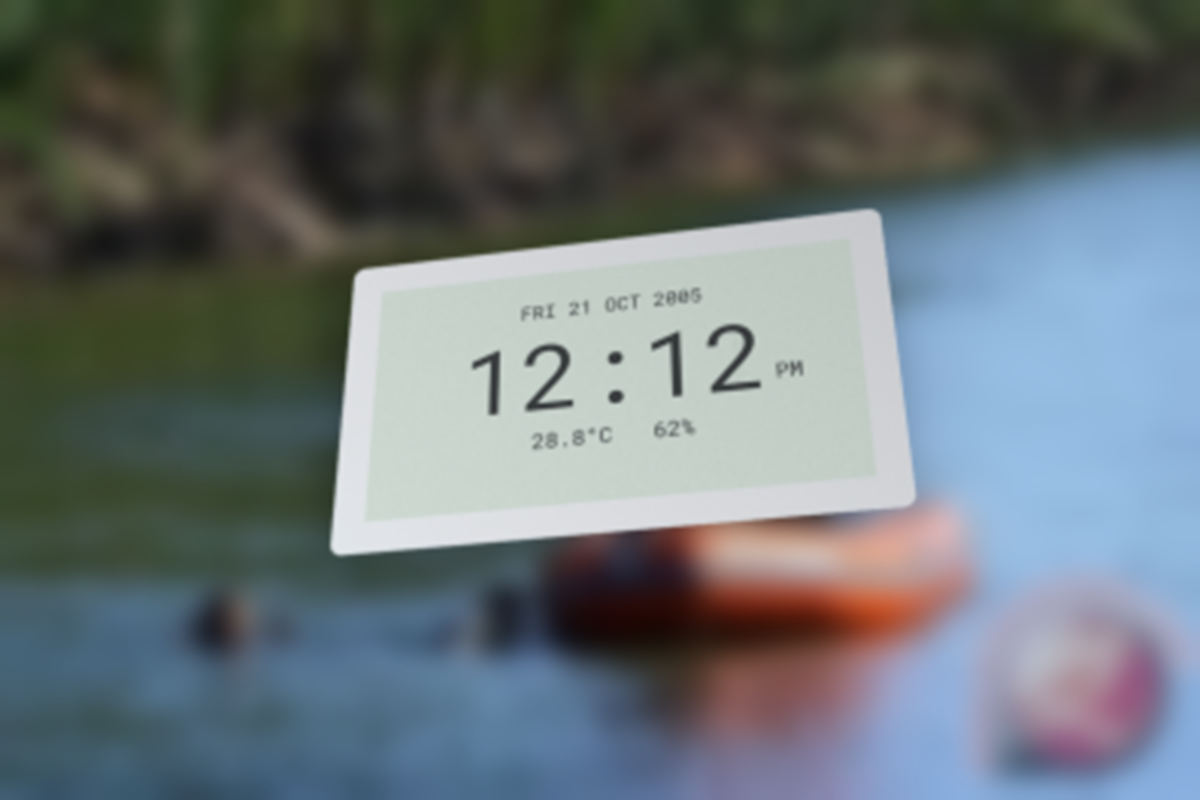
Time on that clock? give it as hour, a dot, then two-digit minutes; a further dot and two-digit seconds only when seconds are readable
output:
12.12
